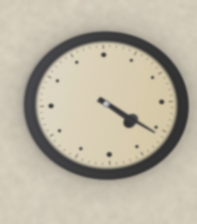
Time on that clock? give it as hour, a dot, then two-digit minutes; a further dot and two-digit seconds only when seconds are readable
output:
4.21
